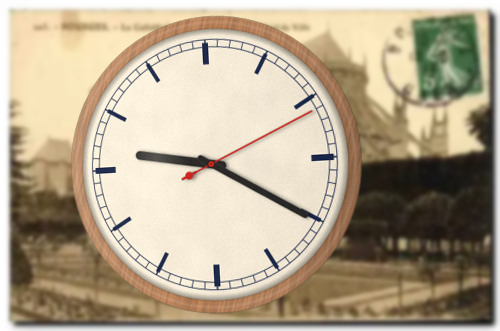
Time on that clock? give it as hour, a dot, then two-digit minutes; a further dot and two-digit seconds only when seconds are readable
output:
9.20.11
